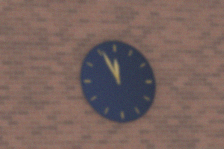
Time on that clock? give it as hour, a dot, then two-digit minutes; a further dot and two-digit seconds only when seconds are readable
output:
11.56
